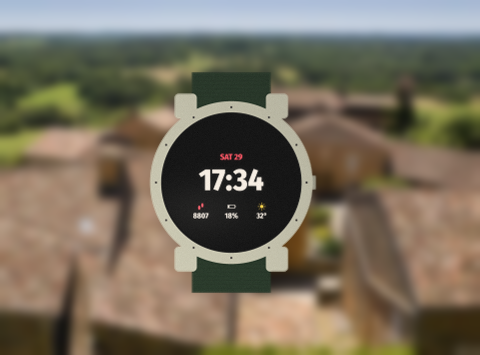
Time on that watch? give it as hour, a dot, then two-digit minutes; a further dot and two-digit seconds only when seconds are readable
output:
17.34
